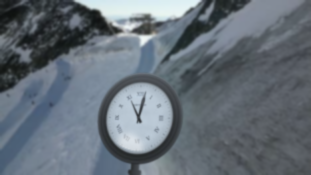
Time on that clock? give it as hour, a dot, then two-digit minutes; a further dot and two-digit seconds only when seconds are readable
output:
11.02
